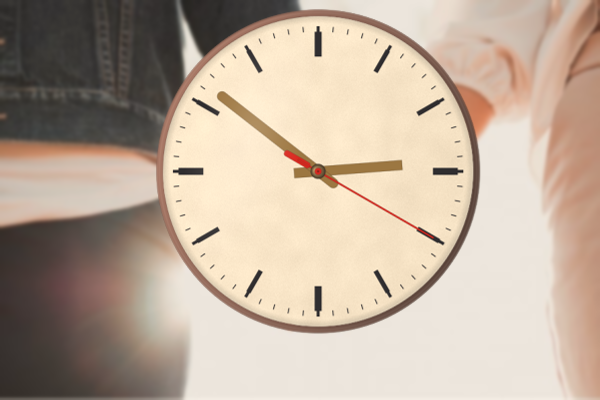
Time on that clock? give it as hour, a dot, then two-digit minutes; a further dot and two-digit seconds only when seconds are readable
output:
2.51.20
